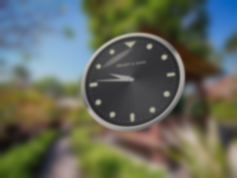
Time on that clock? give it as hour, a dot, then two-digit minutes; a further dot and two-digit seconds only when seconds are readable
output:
9.46
